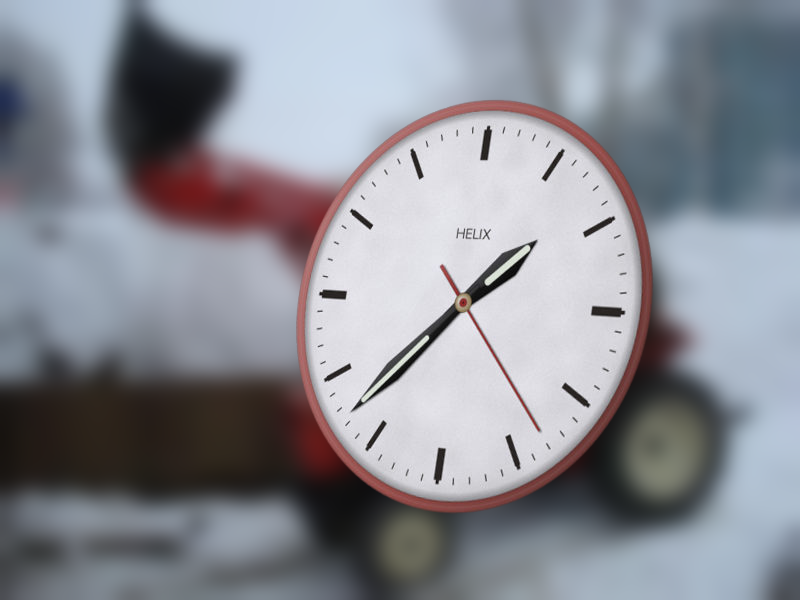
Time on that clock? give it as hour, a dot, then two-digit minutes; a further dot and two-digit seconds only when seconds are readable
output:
1.37.23
